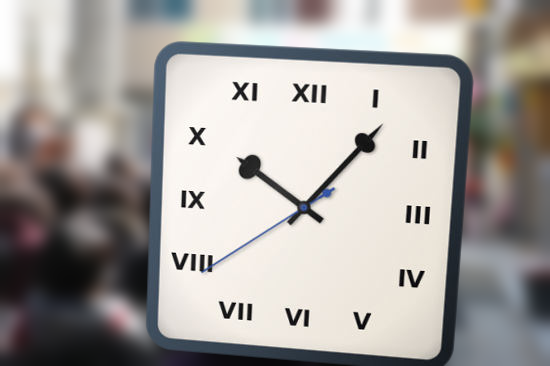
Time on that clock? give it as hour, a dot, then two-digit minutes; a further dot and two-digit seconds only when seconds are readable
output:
10.06.39
